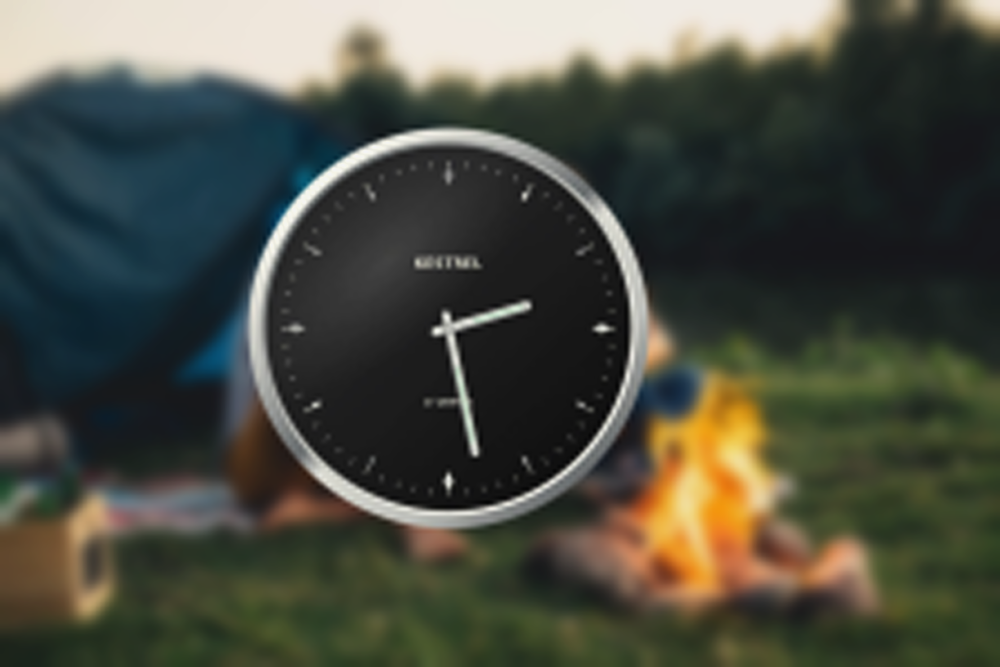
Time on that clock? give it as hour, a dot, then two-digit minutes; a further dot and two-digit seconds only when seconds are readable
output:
2.28
